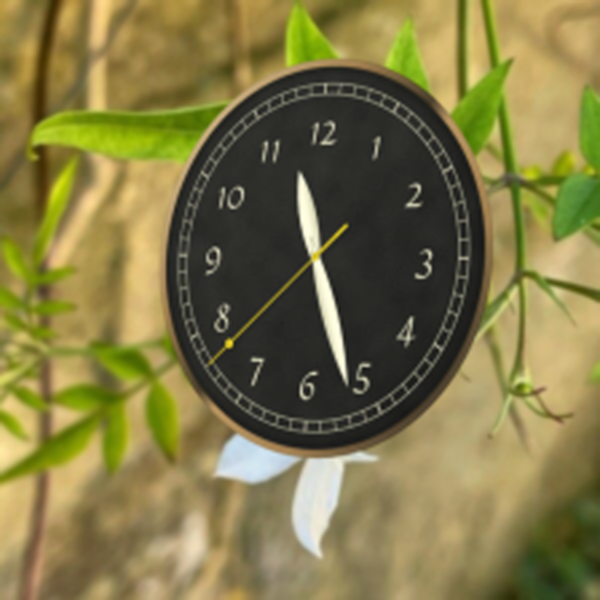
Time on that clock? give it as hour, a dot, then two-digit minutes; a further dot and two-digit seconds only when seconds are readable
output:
11.26.38
